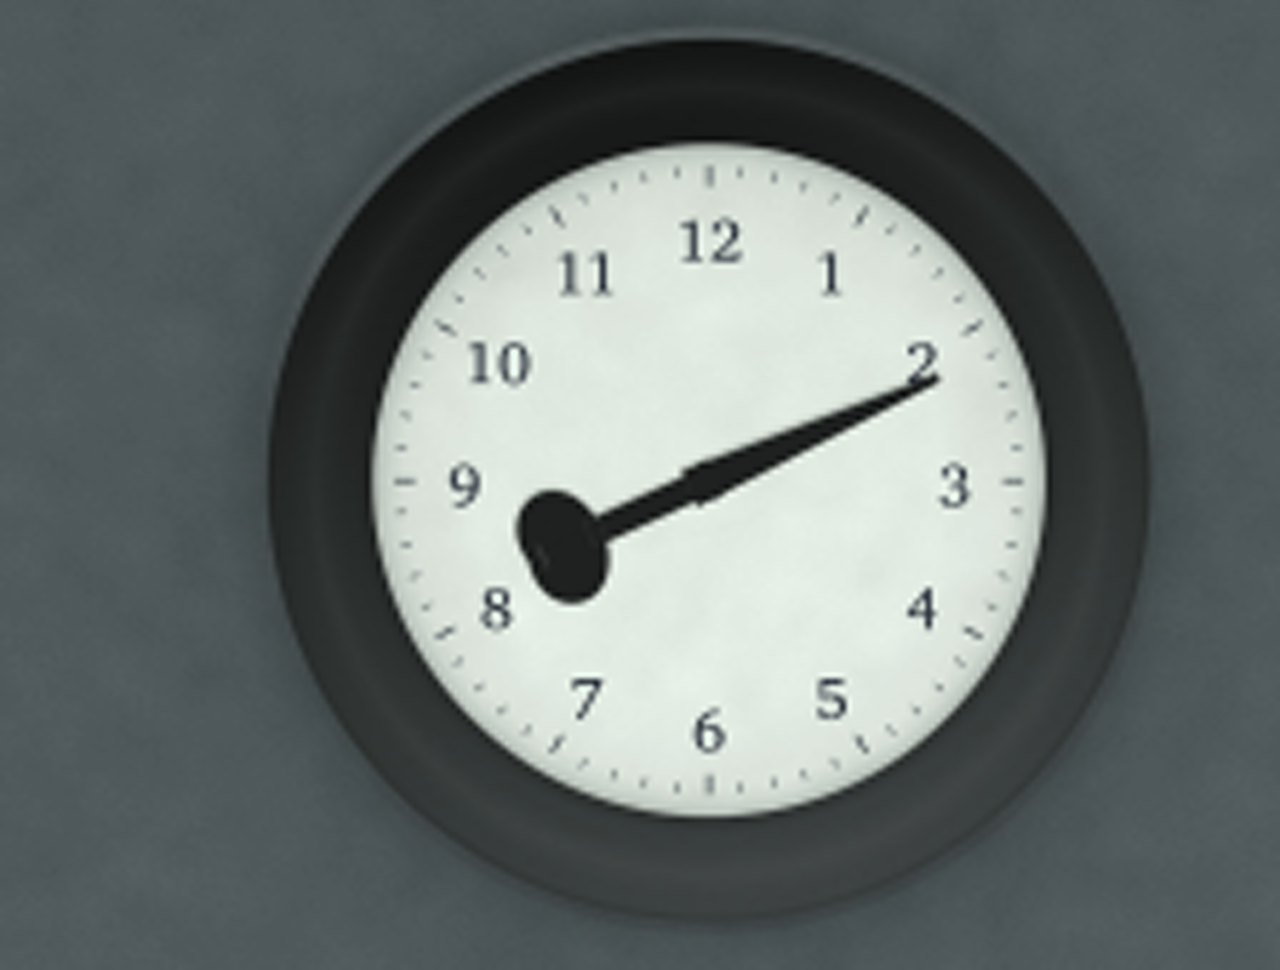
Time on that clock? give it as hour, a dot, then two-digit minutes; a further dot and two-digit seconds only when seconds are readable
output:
8.11
